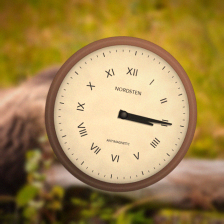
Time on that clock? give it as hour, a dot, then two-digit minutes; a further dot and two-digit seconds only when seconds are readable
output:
3.15
